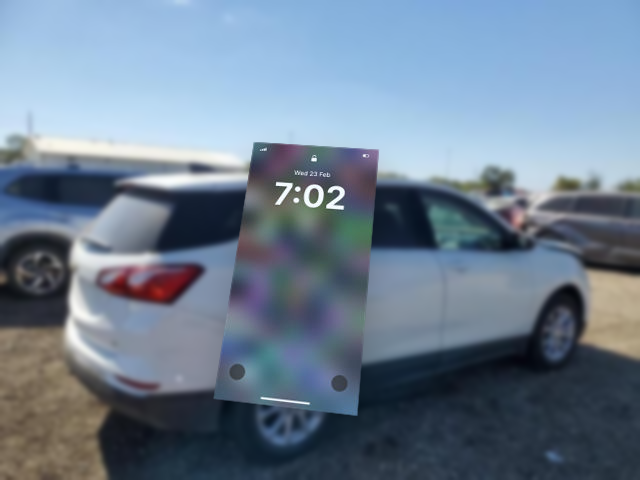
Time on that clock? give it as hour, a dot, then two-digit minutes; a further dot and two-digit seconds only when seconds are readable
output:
7.02
